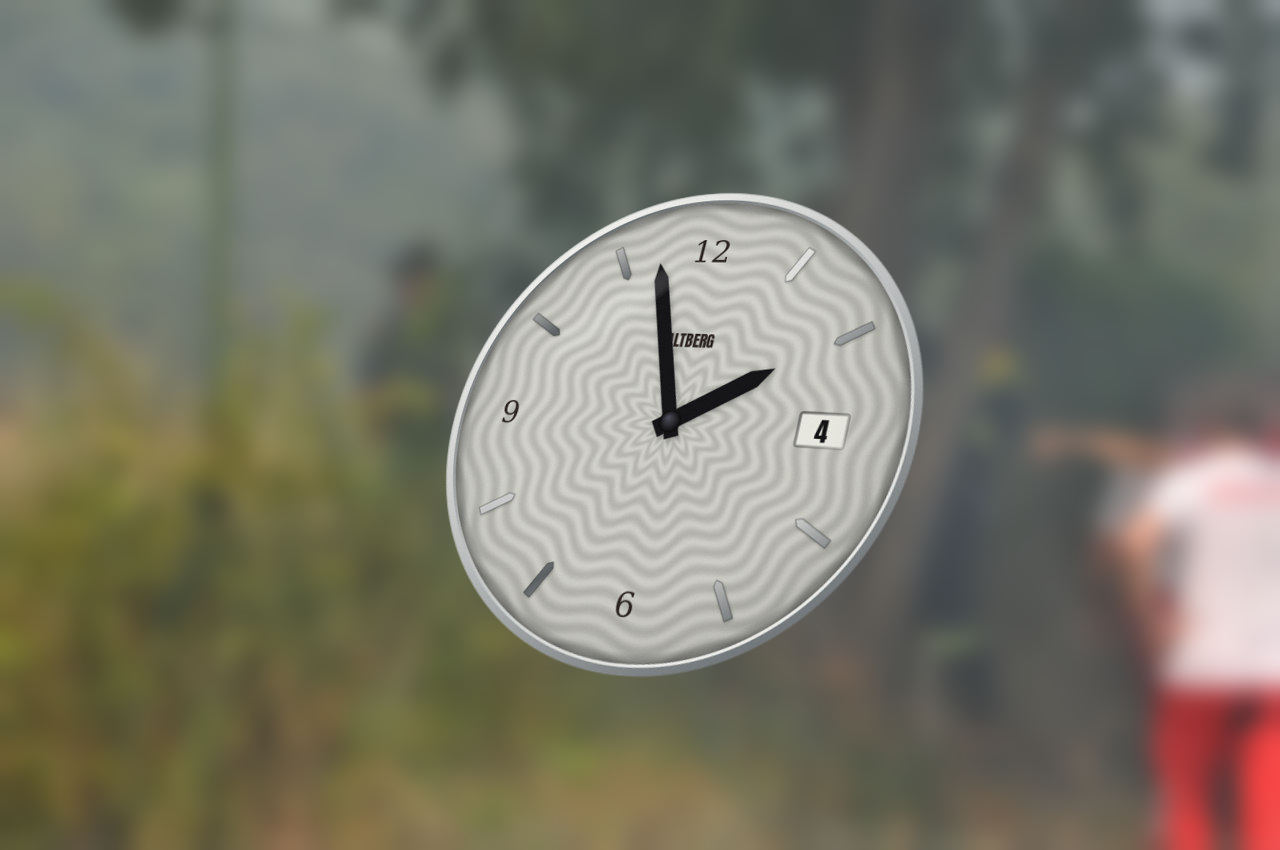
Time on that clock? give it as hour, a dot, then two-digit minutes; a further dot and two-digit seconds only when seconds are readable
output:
1.57
